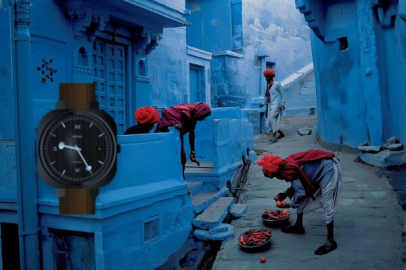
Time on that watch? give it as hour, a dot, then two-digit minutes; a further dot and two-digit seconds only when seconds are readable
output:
9.25
